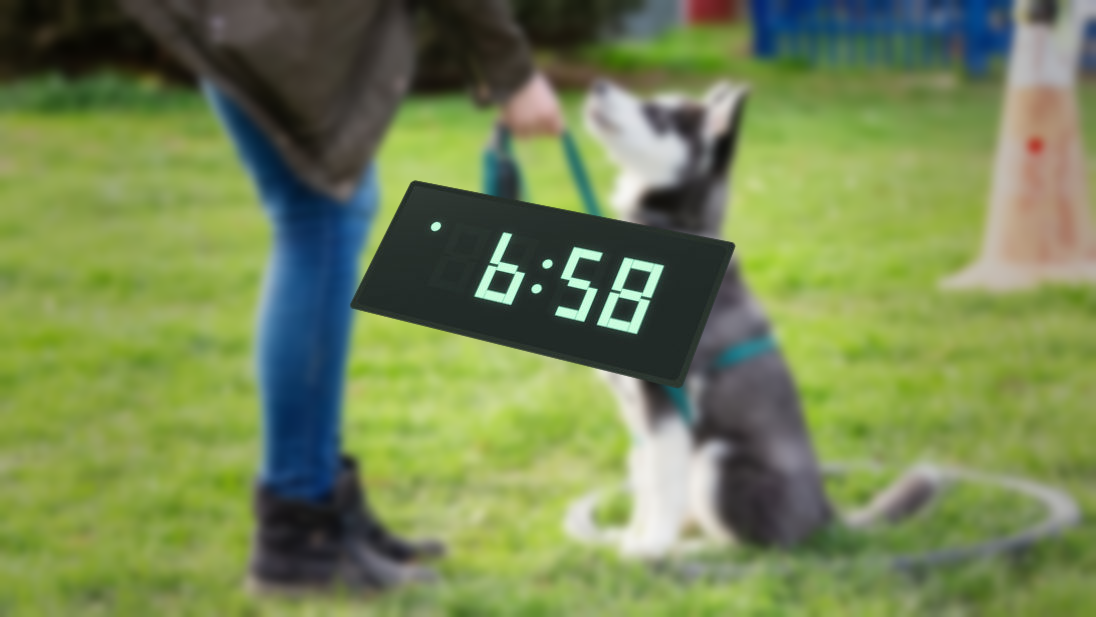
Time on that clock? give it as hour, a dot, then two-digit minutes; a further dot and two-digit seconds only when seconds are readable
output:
6.58
